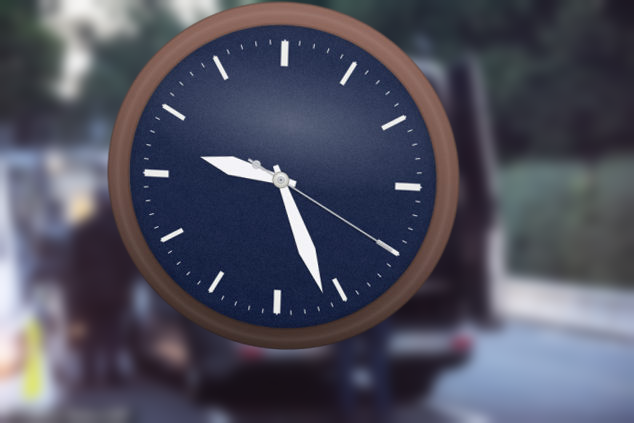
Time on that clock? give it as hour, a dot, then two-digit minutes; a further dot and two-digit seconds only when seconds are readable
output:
9.26.20
